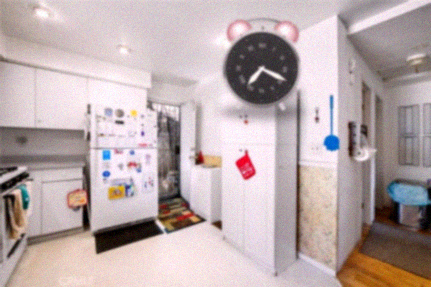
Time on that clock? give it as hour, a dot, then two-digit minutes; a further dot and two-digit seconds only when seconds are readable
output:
7.19
